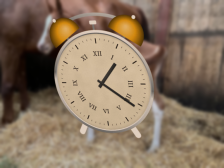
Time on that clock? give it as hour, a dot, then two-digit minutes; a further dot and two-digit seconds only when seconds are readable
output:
1.21
